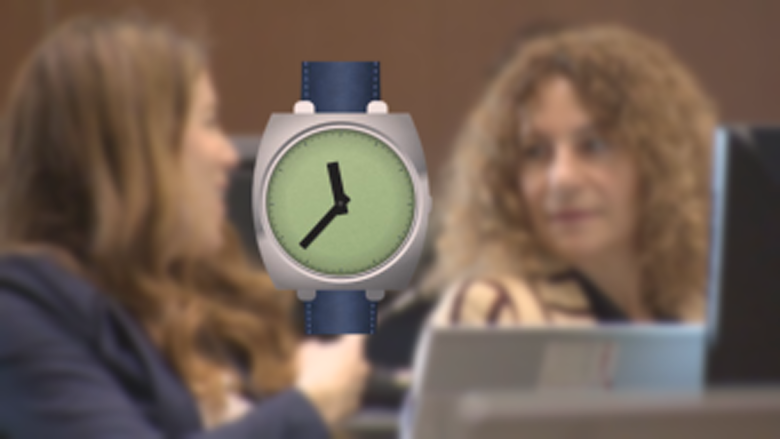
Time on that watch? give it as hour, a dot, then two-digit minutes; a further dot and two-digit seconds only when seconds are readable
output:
11.37
